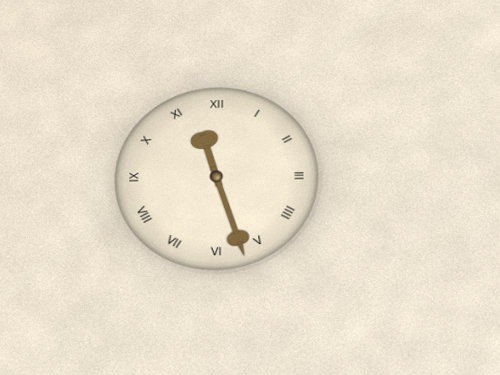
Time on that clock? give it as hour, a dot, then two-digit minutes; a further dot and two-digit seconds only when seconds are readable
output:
11.27
